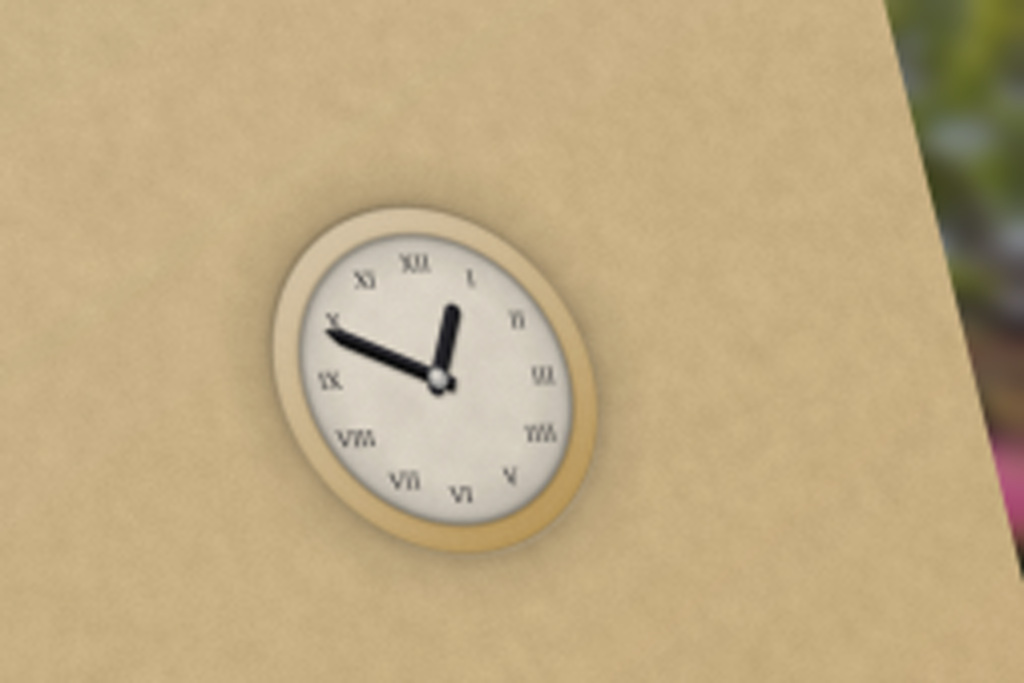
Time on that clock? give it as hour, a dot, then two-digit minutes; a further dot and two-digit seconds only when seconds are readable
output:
12.49
